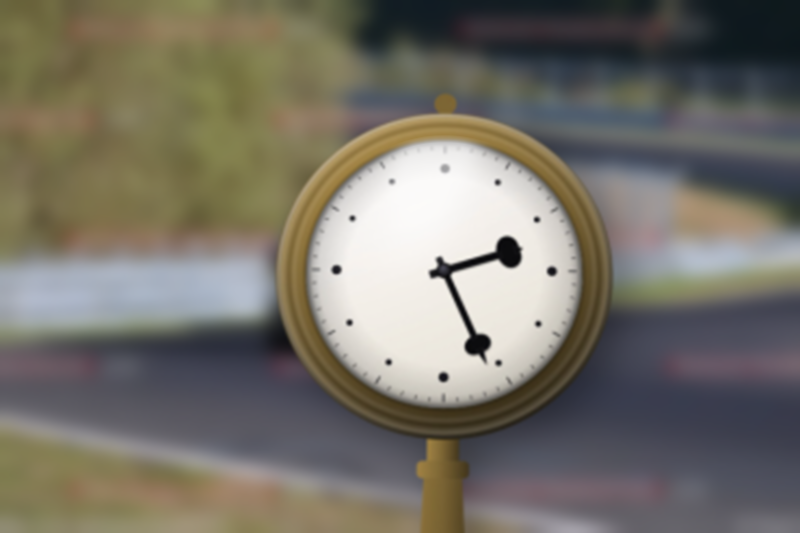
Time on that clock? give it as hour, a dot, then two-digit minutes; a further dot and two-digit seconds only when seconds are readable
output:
2.26
